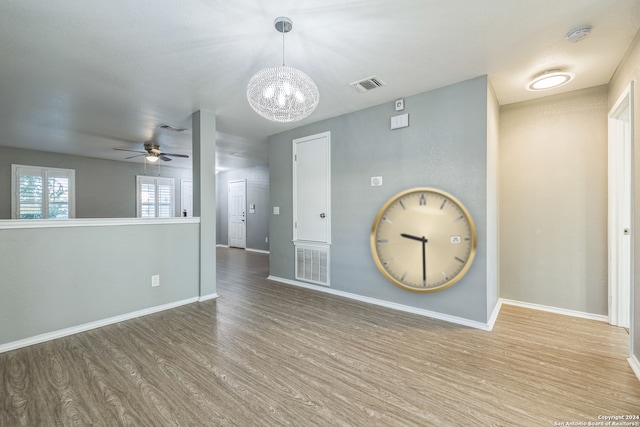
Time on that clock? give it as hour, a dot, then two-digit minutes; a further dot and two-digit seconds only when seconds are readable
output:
9.30
